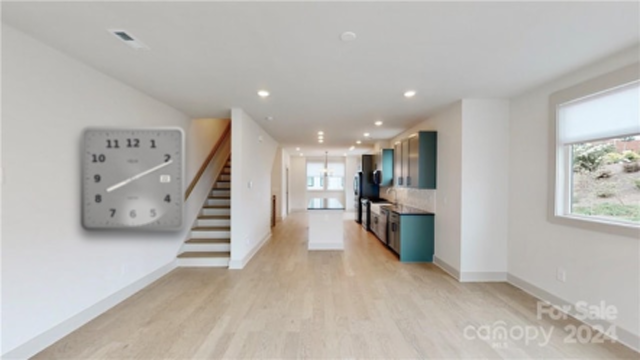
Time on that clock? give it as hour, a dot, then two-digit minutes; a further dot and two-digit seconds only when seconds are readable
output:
8.11
